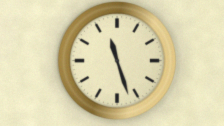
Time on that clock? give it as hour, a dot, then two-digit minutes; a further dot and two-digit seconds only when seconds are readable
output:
11.27
